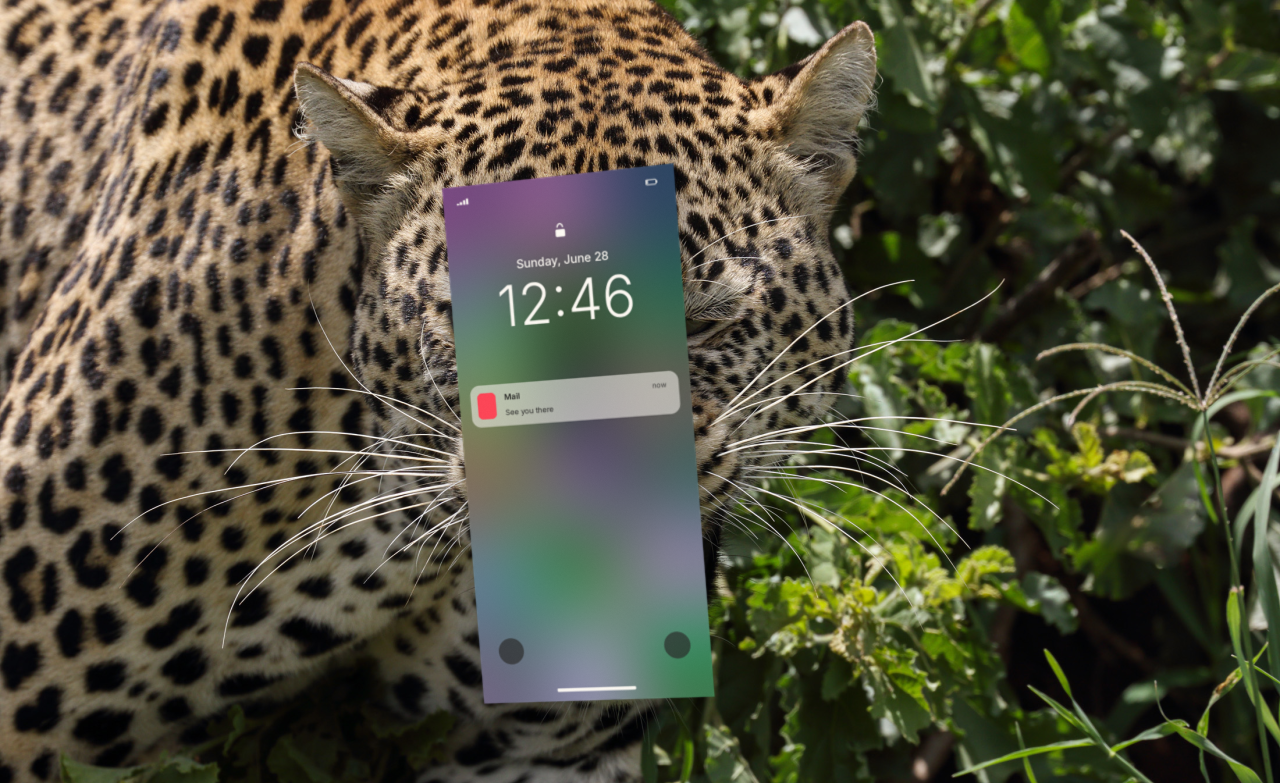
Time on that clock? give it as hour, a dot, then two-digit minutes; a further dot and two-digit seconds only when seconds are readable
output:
12.46
